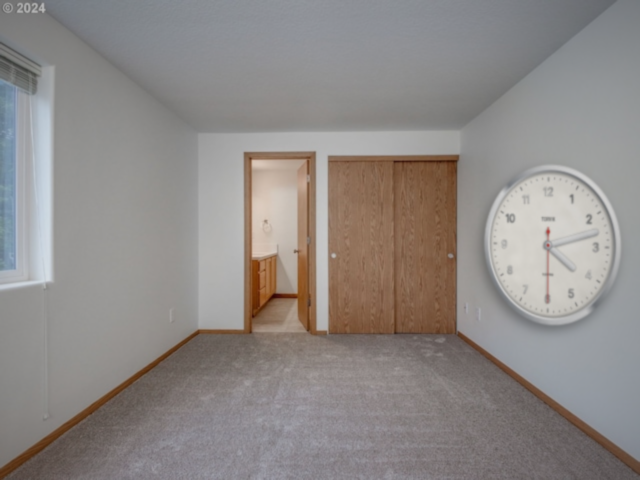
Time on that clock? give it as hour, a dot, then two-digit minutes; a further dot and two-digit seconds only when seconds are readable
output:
4.12.30
